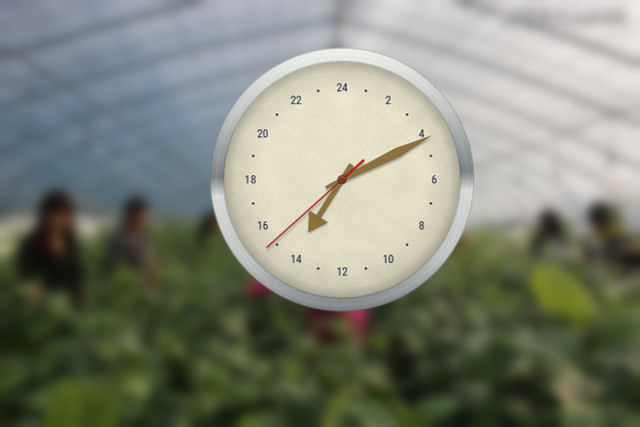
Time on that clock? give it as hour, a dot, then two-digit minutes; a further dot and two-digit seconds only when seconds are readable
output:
14.10.38
